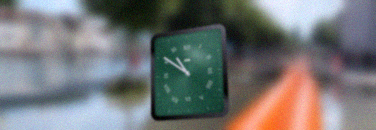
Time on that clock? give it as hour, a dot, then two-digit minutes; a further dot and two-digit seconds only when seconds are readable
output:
10.51
